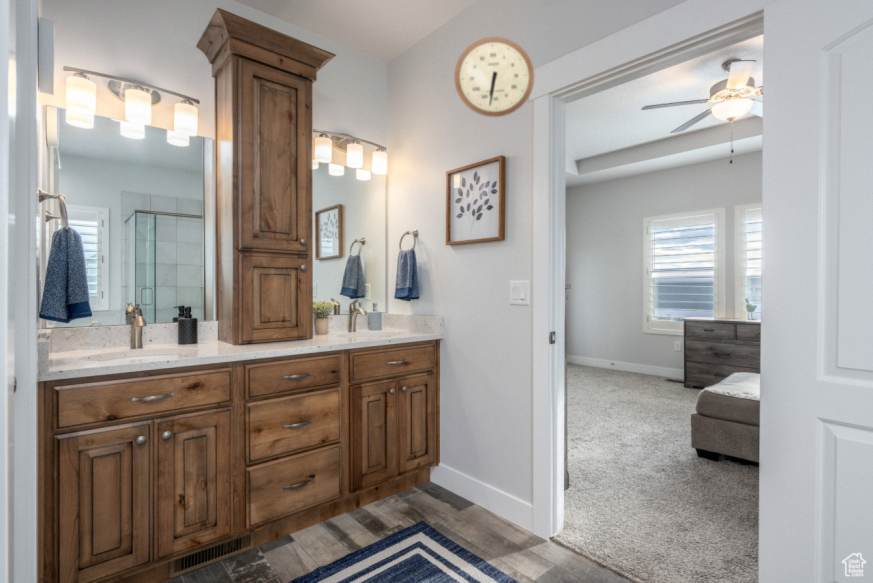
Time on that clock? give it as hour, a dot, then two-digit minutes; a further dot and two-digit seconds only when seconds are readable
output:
6.32
